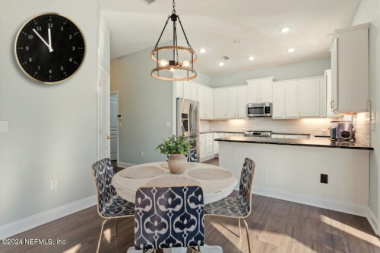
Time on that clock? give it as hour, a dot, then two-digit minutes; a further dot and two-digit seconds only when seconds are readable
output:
11.53
